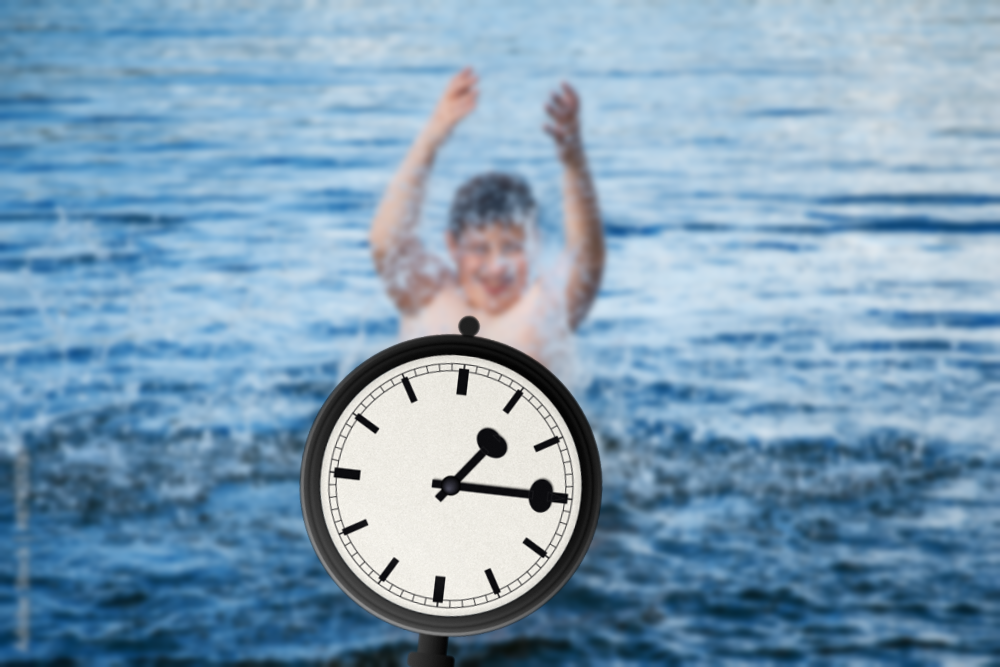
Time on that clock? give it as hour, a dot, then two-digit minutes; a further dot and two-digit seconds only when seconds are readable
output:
1.15
